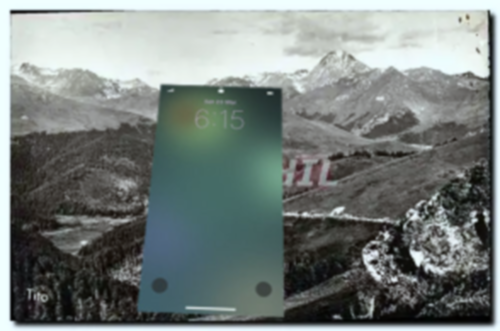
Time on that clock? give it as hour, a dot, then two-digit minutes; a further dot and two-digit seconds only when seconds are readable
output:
6.15
